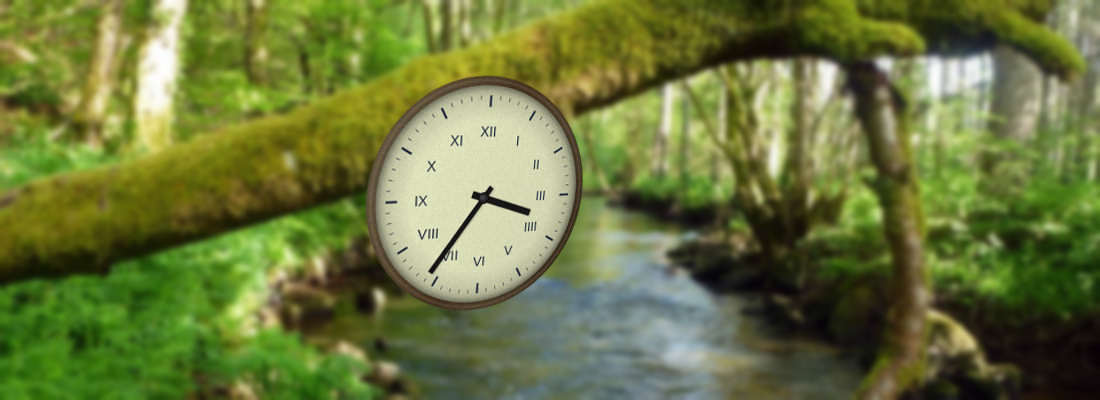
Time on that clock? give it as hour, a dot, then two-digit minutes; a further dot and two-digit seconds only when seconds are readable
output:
3.36
